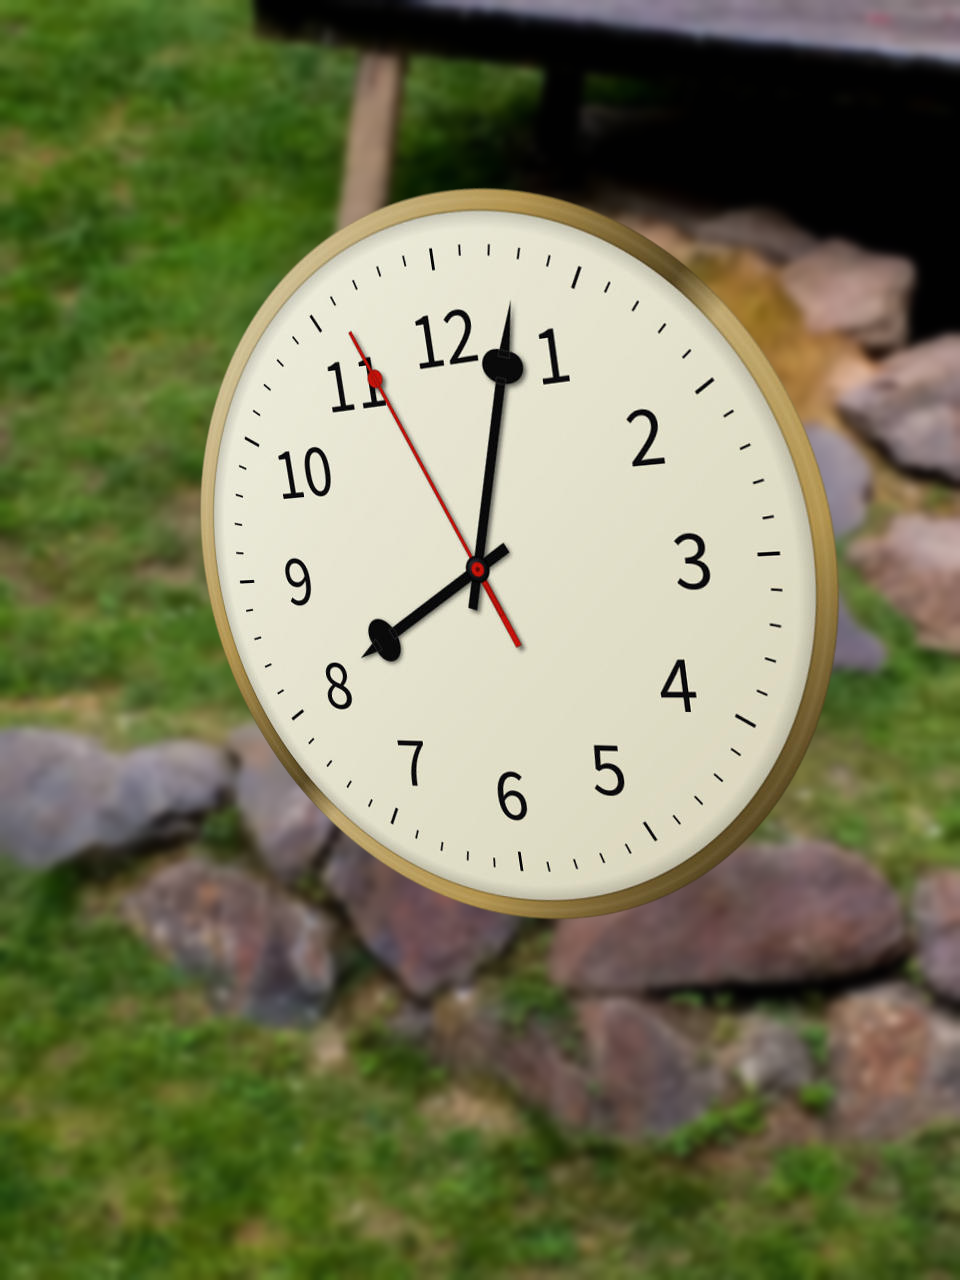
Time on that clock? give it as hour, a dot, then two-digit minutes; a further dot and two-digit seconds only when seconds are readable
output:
8.02.56
